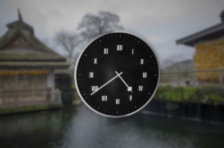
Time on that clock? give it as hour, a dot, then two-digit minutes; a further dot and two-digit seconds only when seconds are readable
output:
4.39
